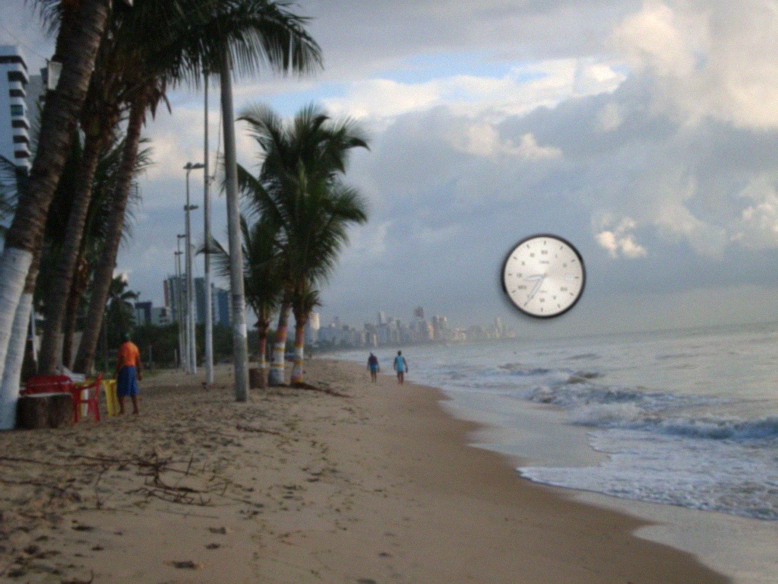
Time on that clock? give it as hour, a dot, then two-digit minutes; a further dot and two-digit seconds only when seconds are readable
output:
8.35
